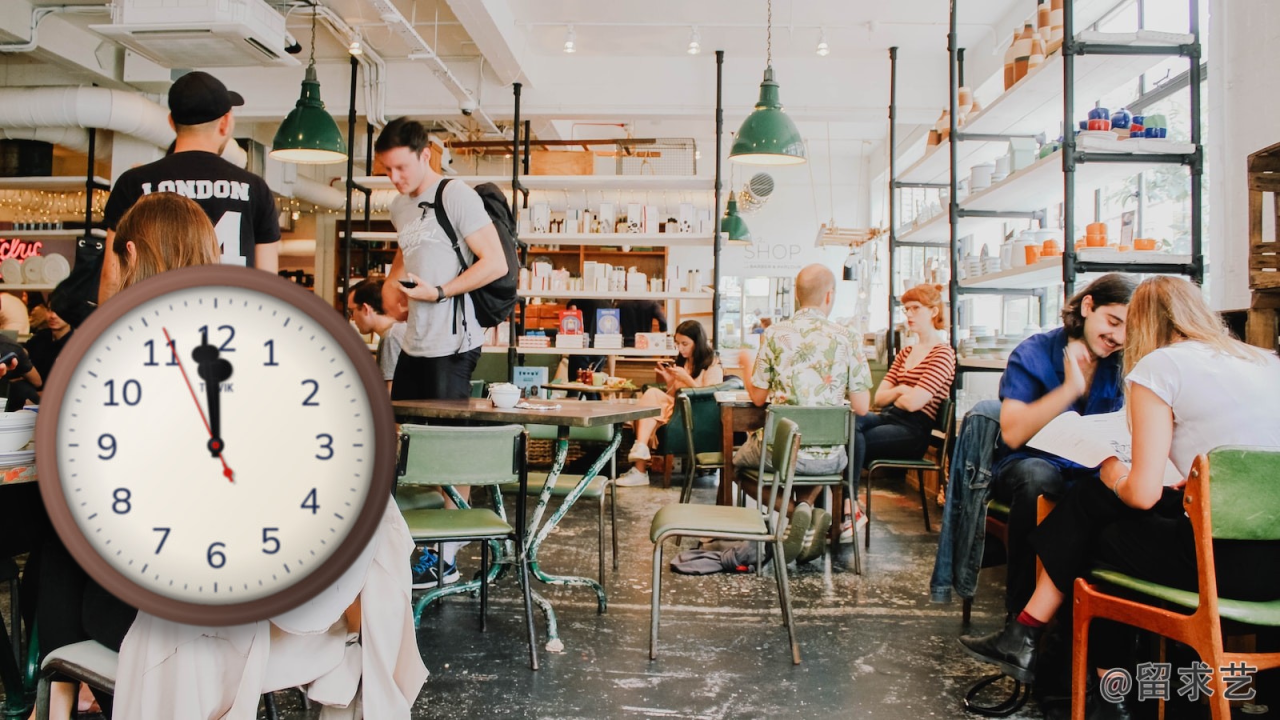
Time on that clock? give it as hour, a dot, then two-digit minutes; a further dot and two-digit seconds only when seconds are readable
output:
11.58.56
